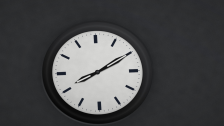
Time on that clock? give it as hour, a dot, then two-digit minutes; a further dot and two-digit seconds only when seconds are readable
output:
8.10
